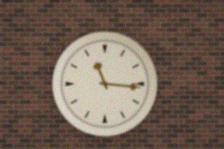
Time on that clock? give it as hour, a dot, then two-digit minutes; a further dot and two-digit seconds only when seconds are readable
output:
11.16
